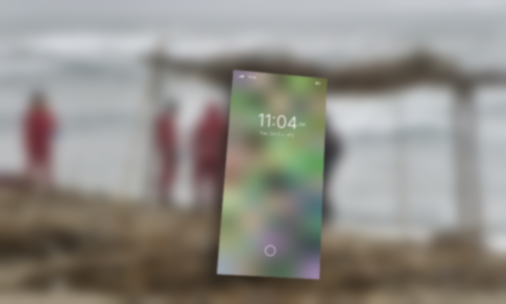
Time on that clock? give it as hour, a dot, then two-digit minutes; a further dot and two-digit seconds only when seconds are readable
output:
11.04
